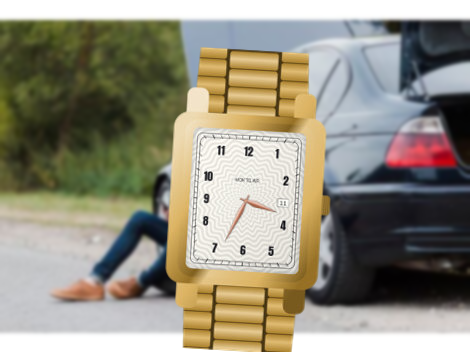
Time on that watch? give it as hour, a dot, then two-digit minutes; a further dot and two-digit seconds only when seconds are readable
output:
3.34
